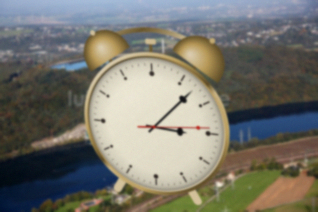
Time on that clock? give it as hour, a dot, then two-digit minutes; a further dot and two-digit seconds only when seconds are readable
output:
3.07.14
